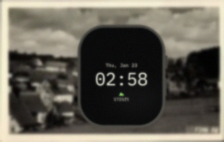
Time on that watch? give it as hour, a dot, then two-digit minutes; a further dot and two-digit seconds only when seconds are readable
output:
2.58
